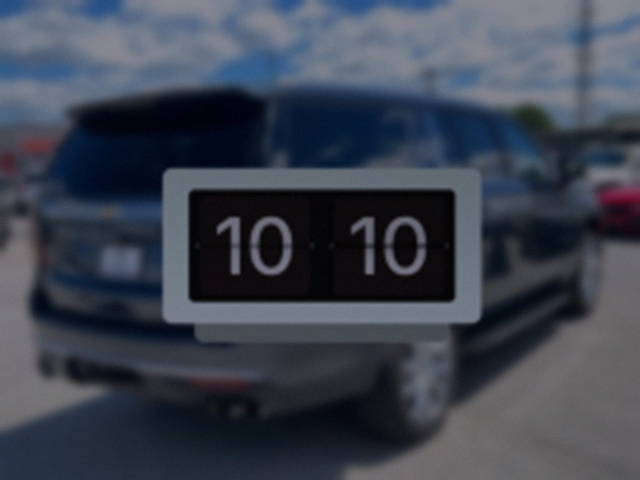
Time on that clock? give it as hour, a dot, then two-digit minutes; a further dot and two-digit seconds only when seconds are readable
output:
10.10
